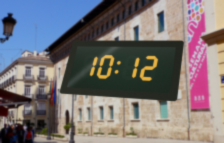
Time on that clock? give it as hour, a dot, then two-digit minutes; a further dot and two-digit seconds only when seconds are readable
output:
10.12
